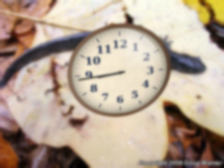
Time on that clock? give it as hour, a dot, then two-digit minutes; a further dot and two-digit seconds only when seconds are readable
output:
8.44
